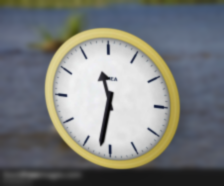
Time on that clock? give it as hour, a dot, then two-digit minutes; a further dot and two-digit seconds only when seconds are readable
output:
11.32
